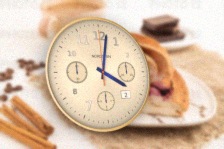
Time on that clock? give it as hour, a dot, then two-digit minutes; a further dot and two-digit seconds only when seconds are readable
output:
4.02
